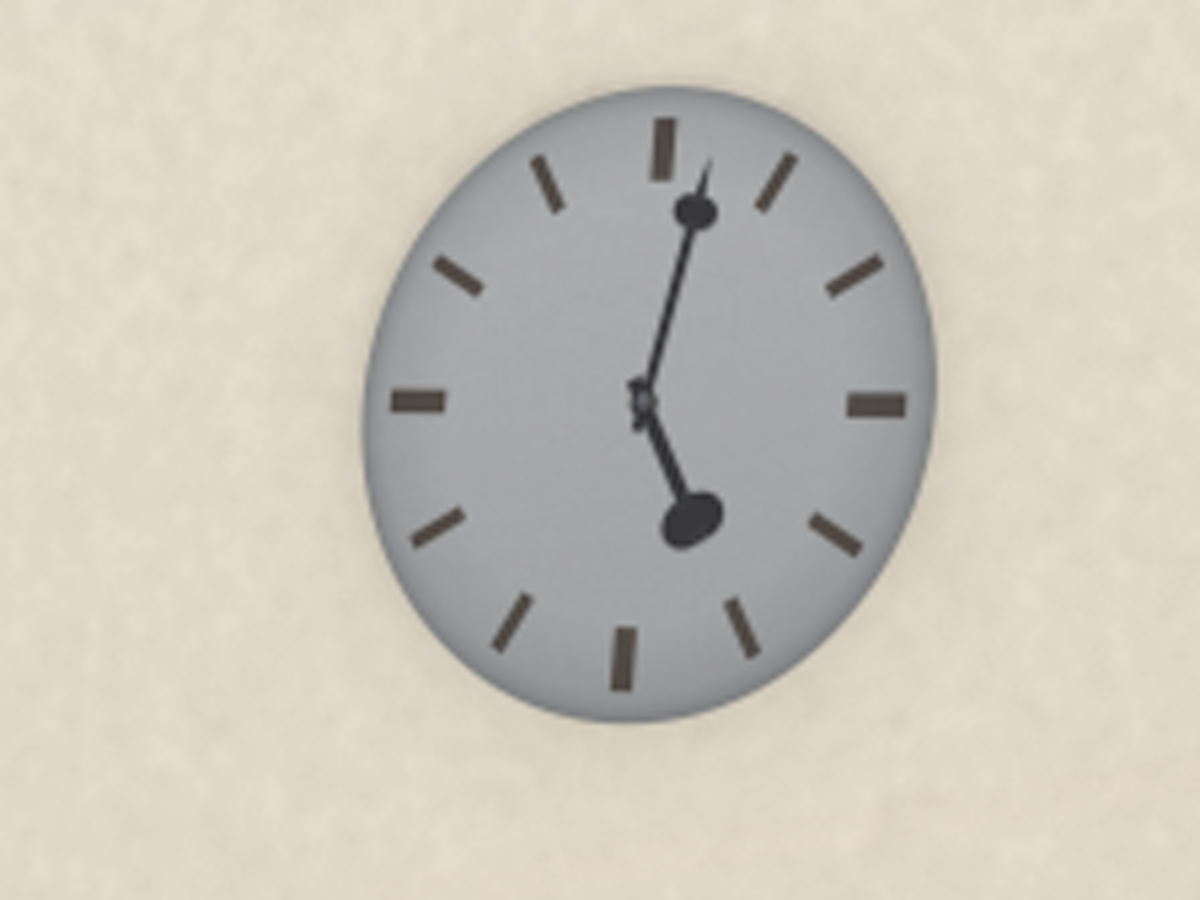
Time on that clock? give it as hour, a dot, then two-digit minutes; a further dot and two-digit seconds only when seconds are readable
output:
5.02
